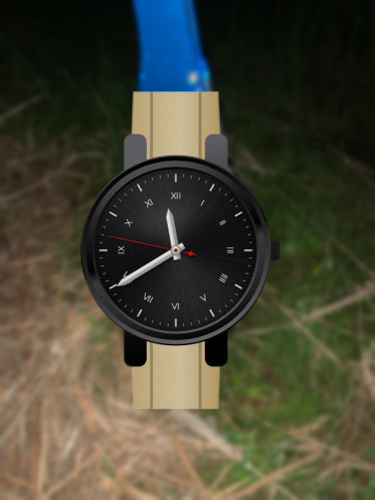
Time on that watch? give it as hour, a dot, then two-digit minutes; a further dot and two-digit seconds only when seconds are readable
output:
11.39.47
